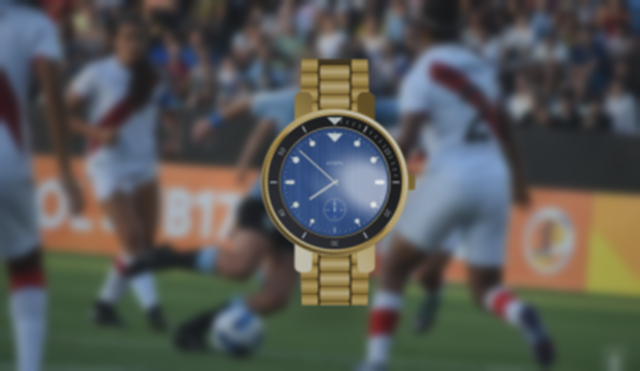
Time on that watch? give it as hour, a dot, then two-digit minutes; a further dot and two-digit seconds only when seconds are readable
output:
7.52
